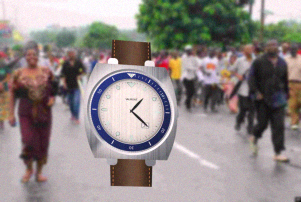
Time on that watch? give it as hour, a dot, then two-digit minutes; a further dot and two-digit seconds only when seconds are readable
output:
1.22
